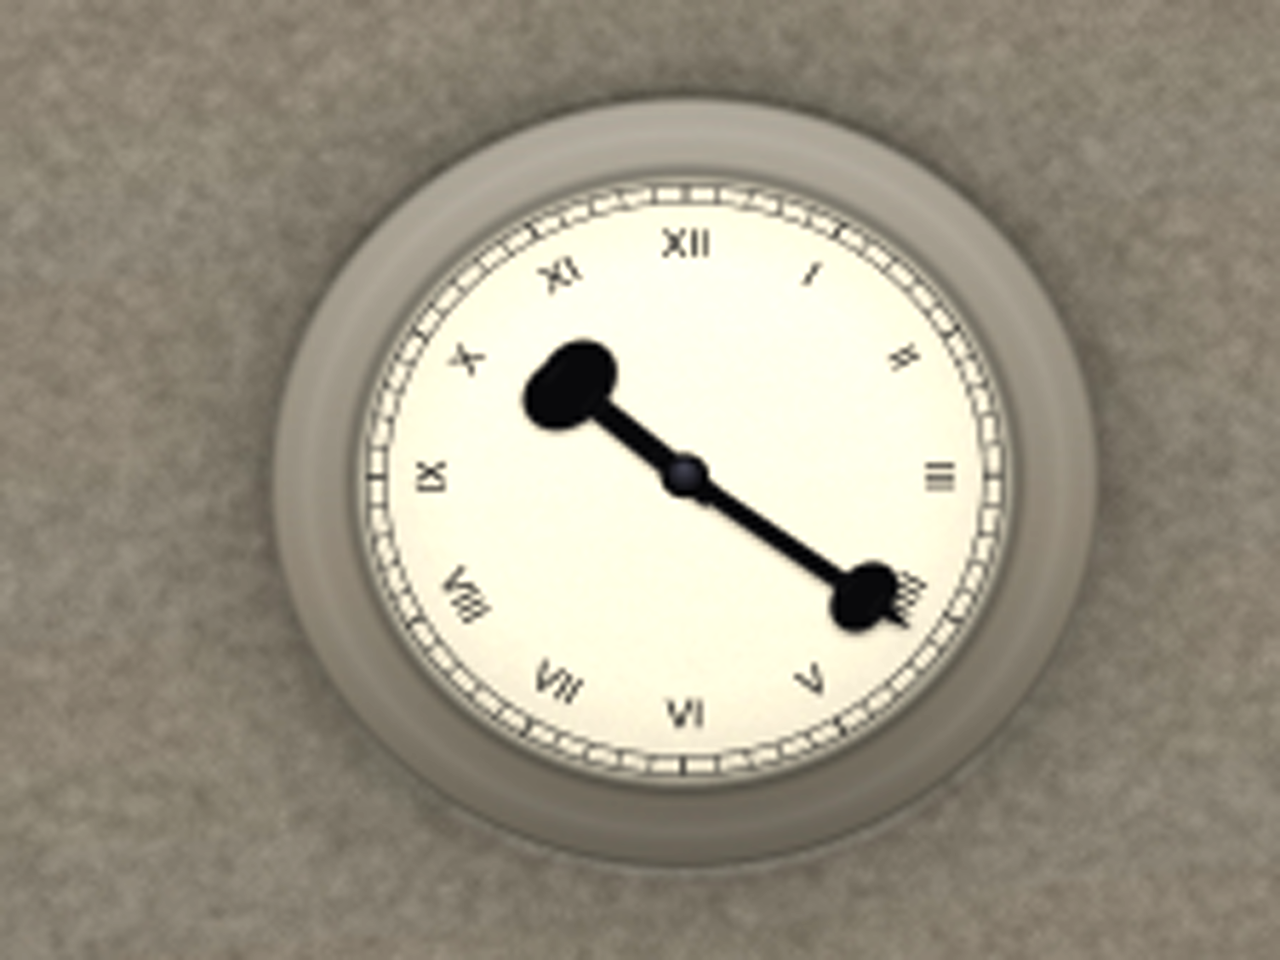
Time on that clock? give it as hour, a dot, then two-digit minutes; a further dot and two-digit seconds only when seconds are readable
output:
10.21
